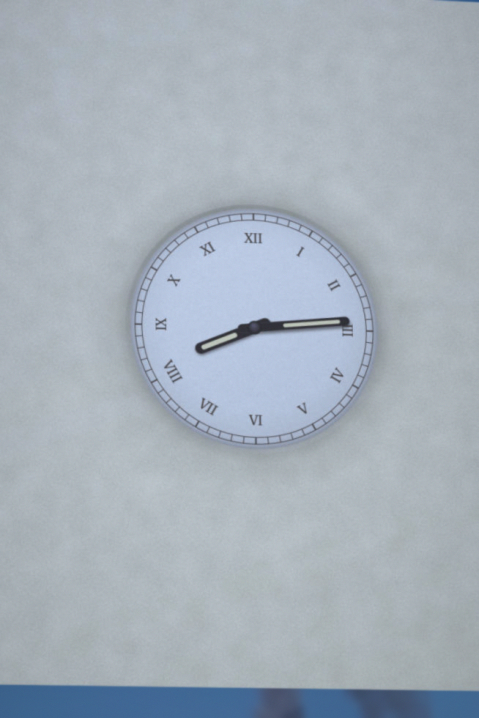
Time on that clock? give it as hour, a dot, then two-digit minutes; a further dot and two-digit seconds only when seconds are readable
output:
8.14
